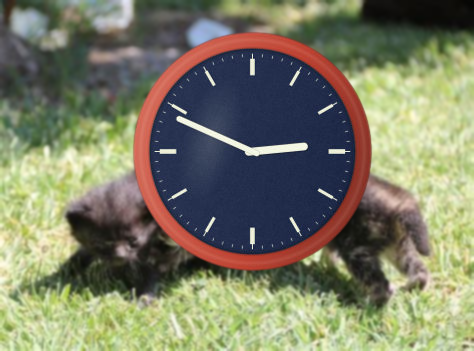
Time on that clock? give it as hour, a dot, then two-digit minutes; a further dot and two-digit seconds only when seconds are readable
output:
2.49
